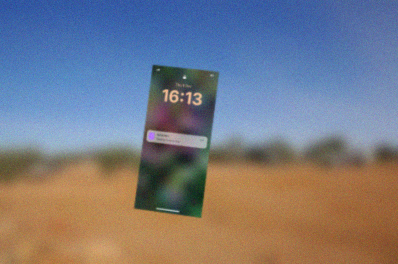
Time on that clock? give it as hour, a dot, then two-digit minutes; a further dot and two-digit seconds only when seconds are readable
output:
16.13
